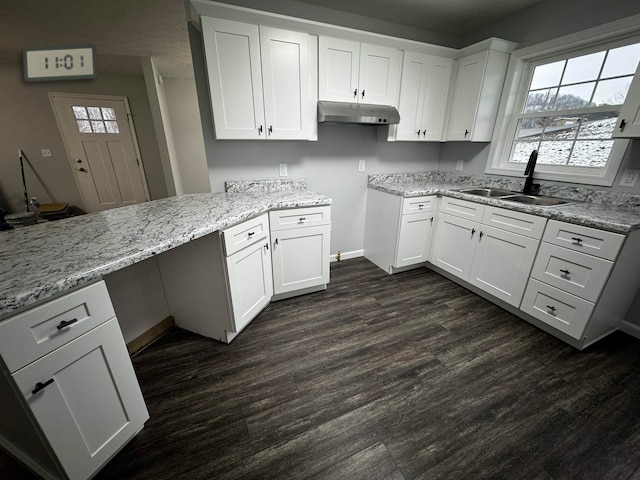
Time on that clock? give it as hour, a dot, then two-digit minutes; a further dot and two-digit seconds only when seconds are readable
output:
11.01
